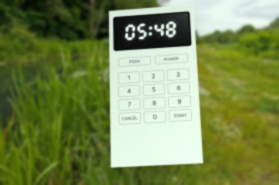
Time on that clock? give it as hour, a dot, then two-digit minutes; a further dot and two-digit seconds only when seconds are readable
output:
5.48
